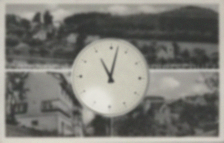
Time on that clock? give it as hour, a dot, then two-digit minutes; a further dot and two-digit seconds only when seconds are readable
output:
11.02
